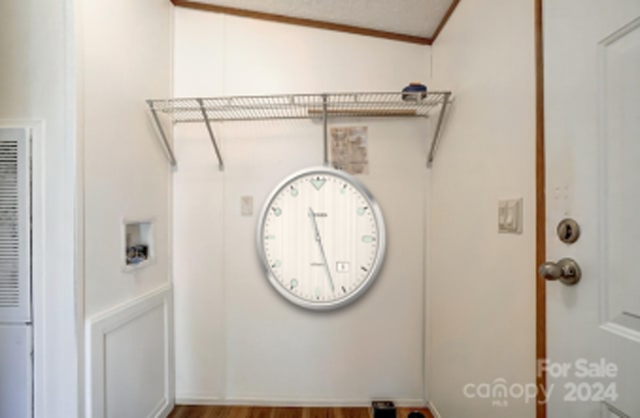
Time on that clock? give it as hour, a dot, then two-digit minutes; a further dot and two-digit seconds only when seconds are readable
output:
11.27
